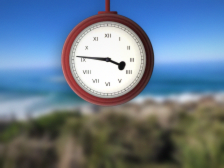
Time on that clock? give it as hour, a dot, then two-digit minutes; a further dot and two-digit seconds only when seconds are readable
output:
3.46
